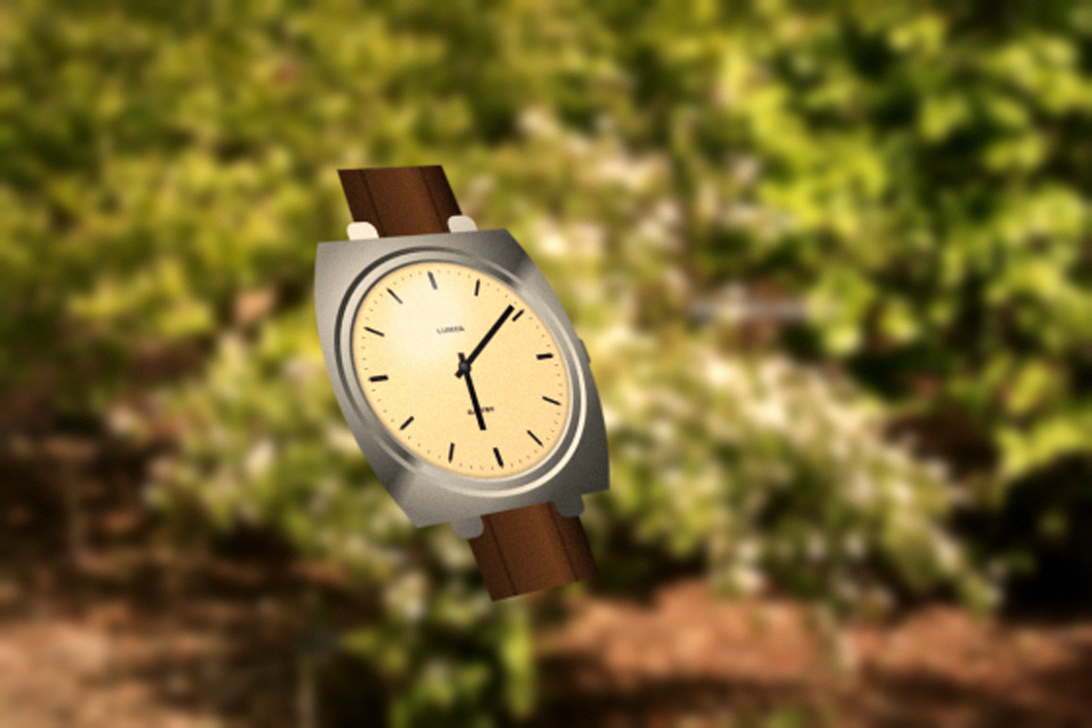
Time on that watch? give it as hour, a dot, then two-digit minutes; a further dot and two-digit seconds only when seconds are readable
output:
6.09
